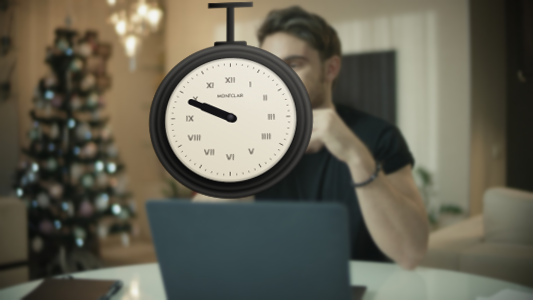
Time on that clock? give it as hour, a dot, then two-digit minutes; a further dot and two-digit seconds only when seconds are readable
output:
9.49
